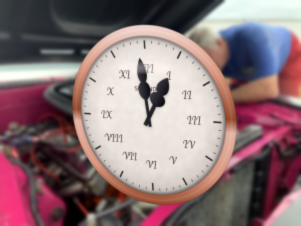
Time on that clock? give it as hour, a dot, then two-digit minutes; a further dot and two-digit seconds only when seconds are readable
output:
12.59
